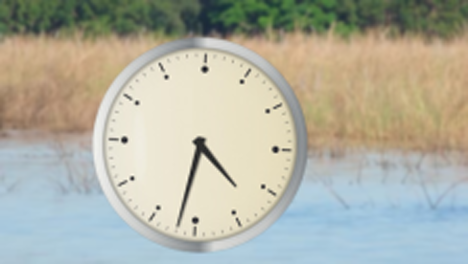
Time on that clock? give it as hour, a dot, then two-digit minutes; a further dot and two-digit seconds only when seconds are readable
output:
4.32
